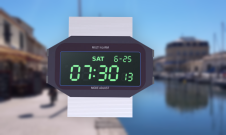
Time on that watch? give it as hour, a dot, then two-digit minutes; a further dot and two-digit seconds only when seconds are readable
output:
7.30.13
